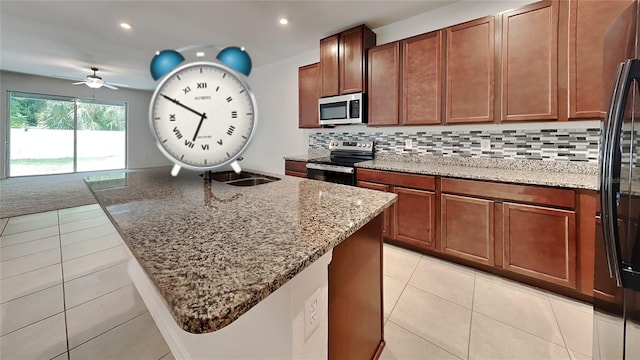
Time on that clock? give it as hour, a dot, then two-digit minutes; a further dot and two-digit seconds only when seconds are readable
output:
6.50
